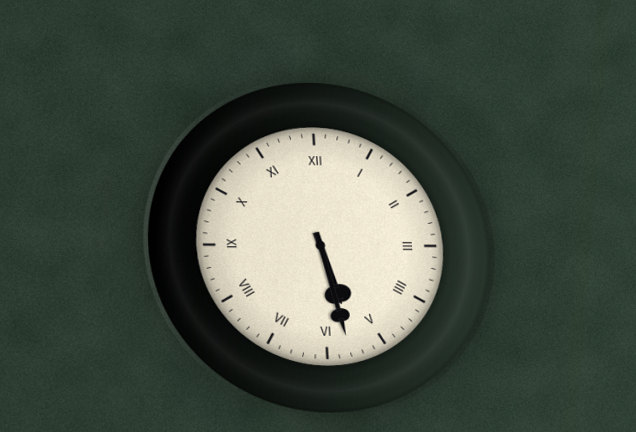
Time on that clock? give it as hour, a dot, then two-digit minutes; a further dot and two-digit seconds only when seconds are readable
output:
5.28
